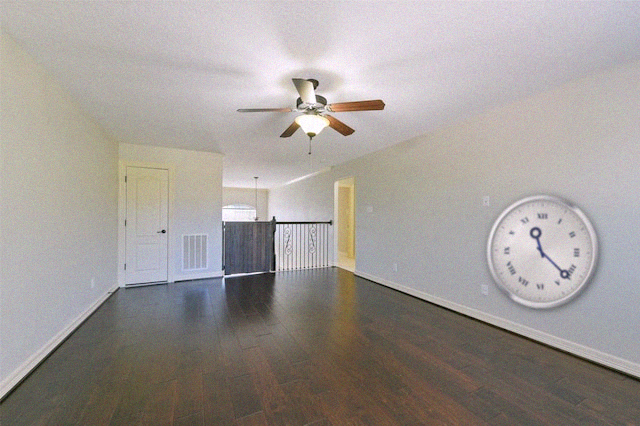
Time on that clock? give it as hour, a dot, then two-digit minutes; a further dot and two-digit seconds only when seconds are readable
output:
11.22
